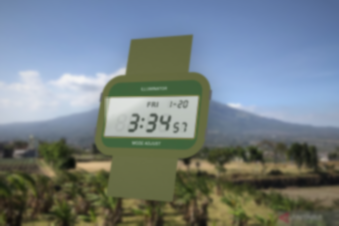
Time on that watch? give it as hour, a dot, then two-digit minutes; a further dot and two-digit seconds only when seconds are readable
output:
3.34
